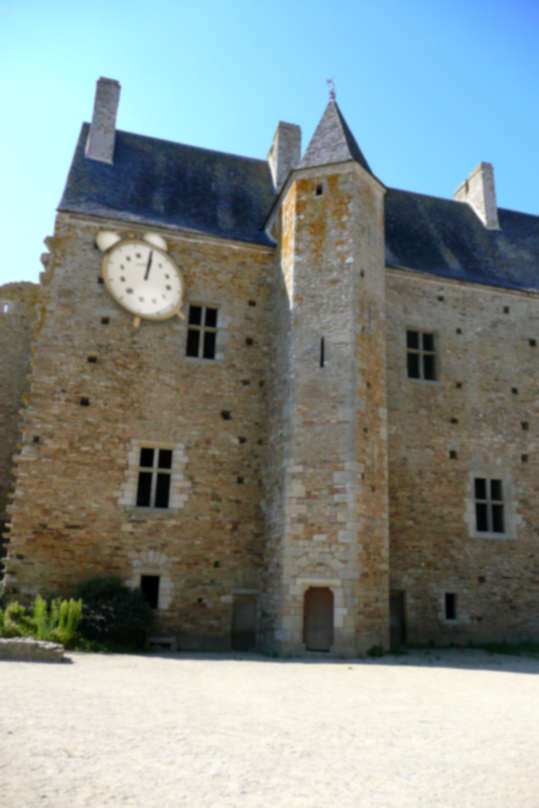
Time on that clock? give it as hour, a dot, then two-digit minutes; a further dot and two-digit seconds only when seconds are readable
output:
1.05
